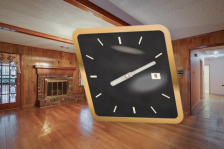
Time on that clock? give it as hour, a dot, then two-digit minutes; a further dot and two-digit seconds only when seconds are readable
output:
8.11
